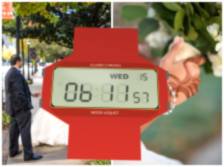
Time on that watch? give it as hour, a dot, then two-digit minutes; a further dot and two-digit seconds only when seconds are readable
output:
6.11.57
